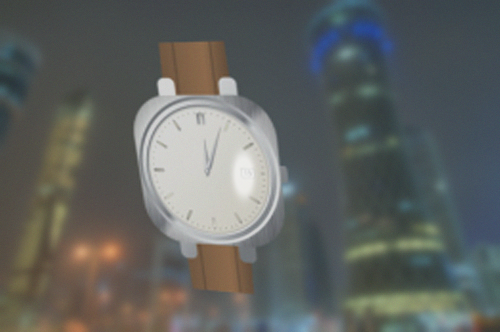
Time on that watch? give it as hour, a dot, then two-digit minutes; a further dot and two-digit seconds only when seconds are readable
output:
12.04
